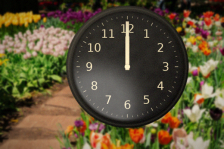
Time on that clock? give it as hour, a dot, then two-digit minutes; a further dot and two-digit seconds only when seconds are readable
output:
12.00
